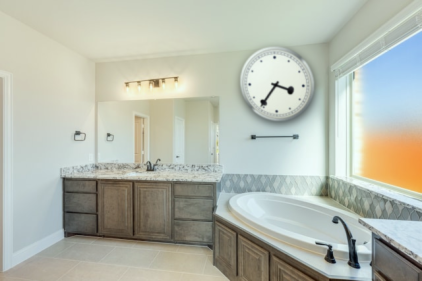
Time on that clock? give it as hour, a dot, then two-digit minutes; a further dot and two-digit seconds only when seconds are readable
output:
3.36
